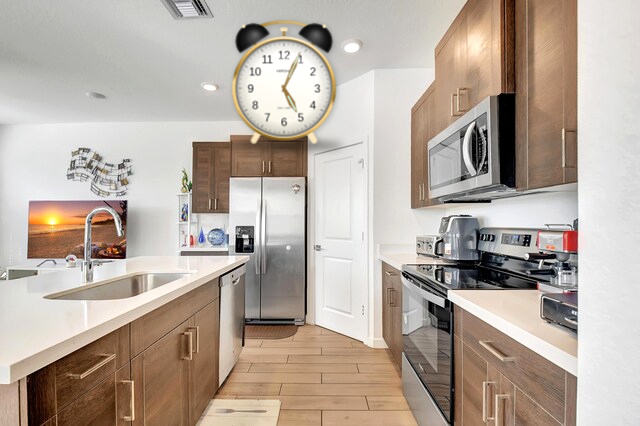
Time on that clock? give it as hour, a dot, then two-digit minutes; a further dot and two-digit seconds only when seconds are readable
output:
5.04
